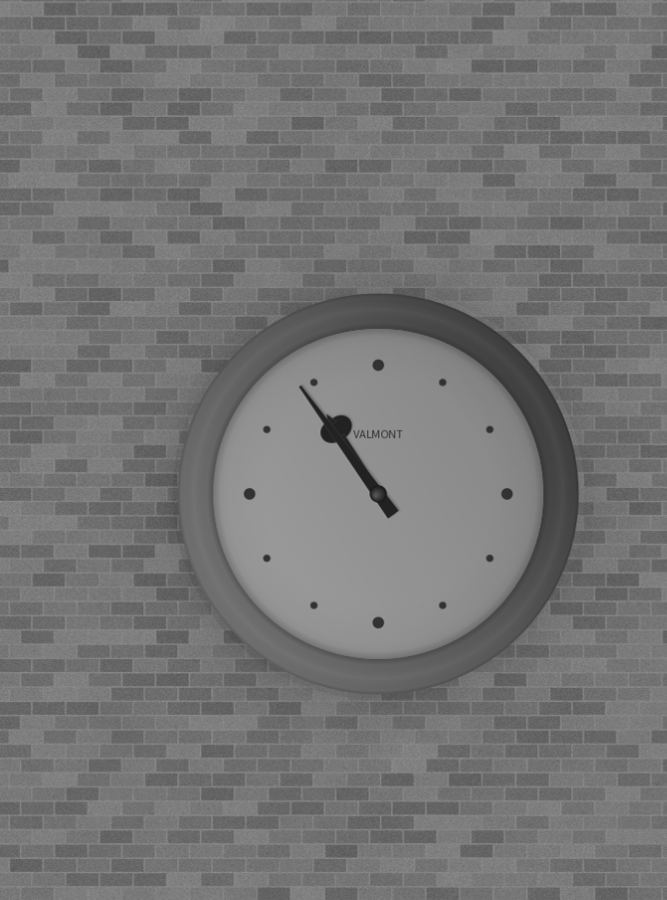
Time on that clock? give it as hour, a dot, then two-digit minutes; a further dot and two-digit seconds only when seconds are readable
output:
10.54
